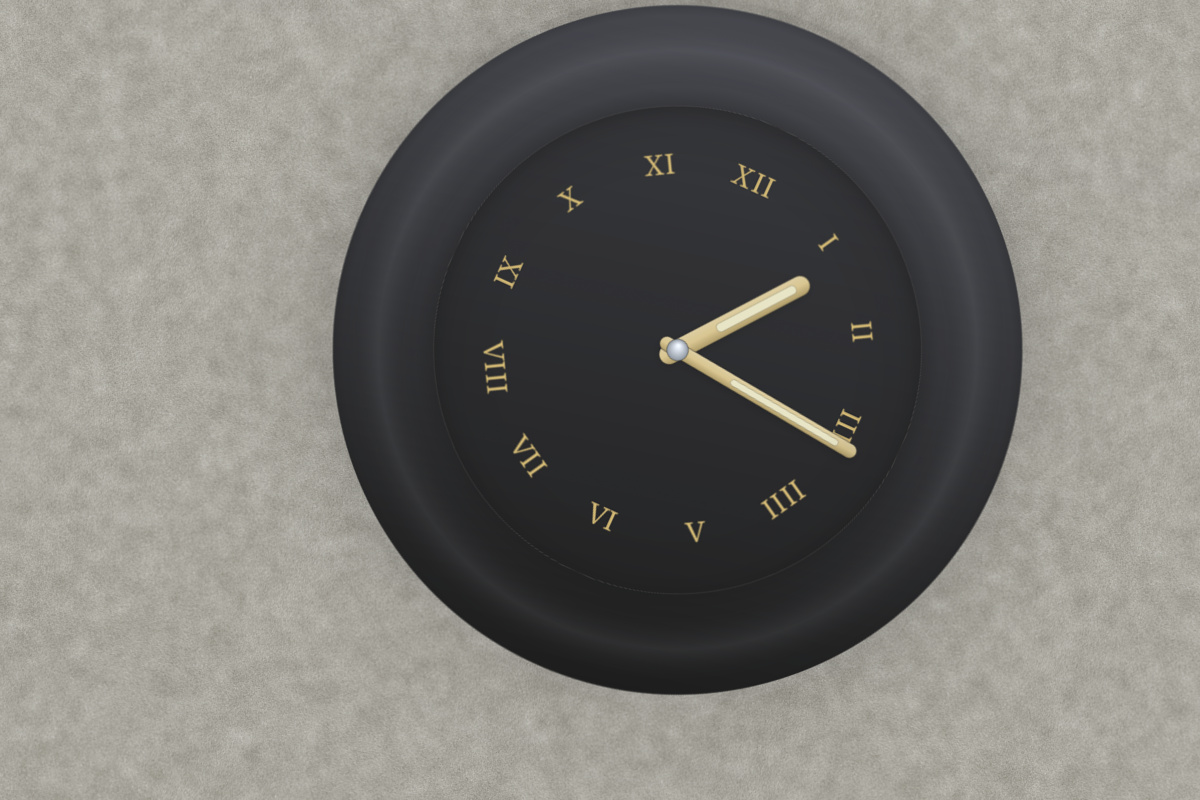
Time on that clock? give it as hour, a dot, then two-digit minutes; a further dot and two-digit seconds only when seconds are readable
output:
1.16
